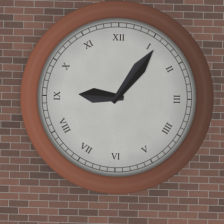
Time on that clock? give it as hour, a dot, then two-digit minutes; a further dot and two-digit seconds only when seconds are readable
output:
9.06
